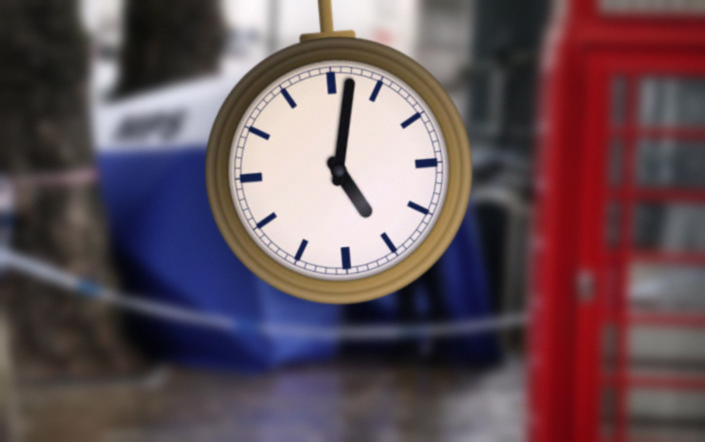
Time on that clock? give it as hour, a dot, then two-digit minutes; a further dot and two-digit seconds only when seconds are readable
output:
5.02
